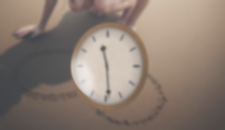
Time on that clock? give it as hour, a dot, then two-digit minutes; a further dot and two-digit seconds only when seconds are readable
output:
11.29
